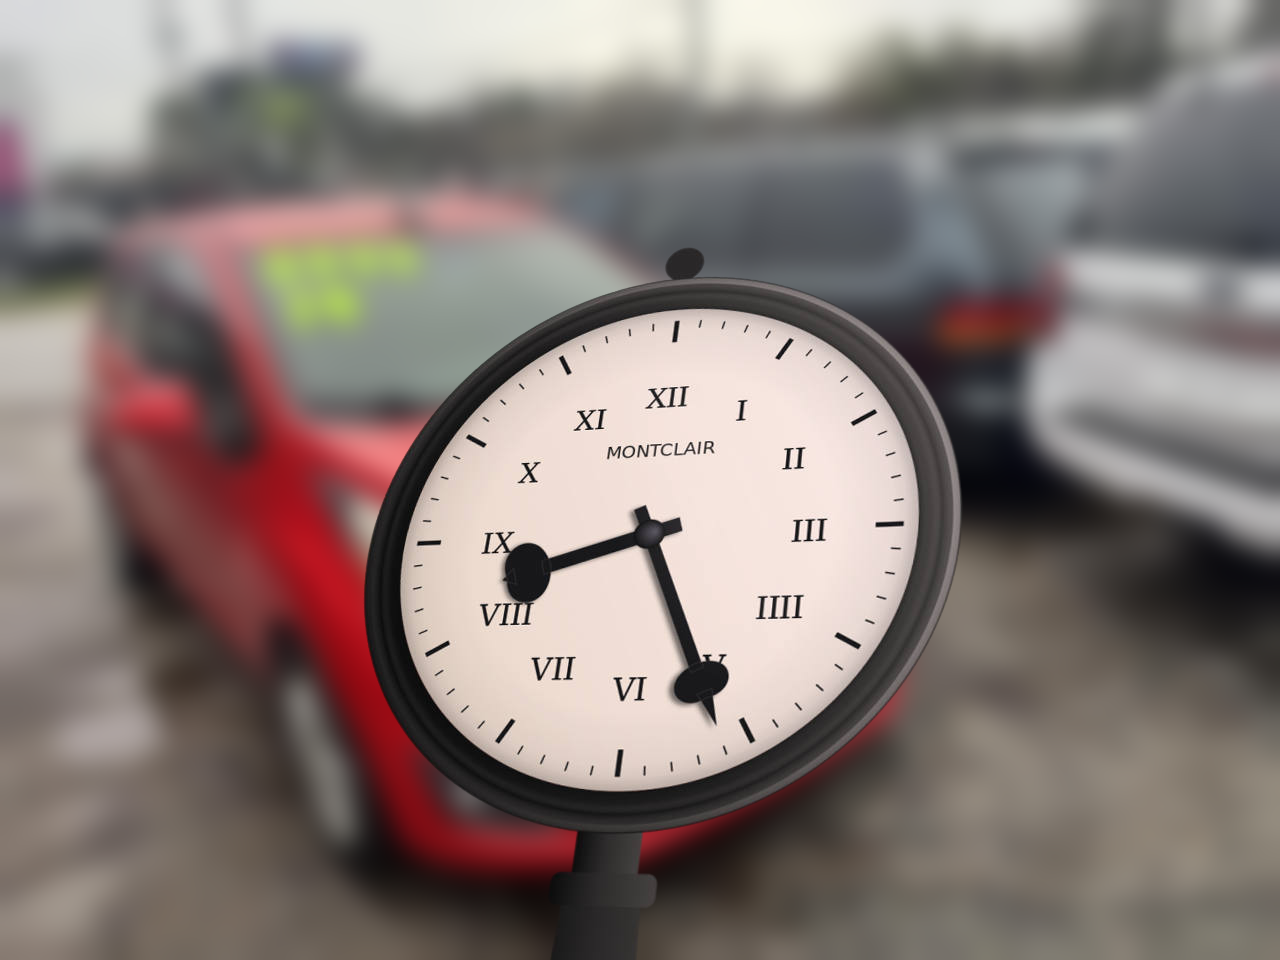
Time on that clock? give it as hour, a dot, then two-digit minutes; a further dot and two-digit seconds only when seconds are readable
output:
8.26
